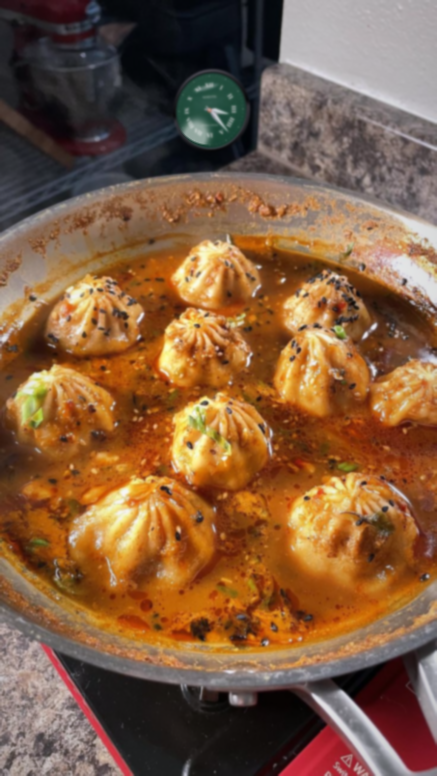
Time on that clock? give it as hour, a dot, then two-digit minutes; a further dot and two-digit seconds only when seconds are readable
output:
3.23
